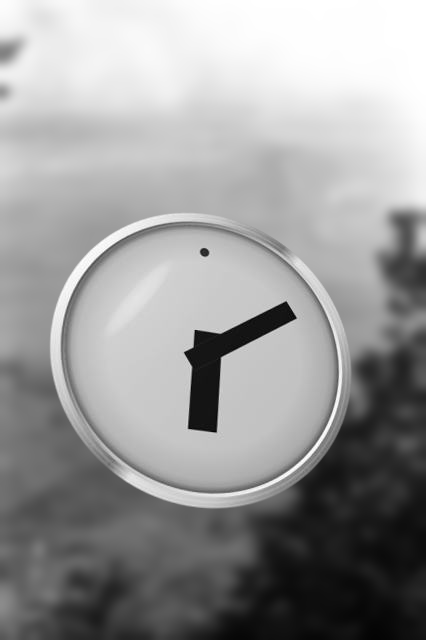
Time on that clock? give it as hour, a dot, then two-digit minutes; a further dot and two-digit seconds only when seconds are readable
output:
6.10
